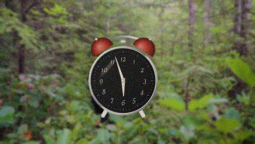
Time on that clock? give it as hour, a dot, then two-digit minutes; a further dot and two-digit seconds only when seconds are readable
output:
5.57
